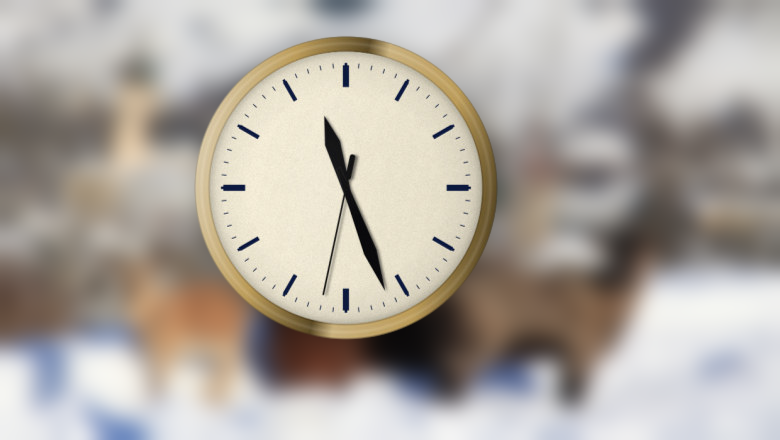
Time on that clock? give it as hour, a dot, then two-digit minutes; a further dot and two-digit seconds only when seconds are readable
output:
11.26.32
